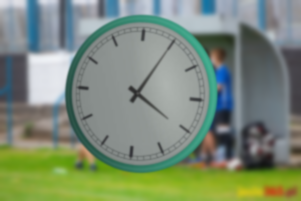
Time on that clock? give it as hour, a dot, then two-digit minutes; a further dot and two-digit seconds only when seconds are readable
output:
4.05
